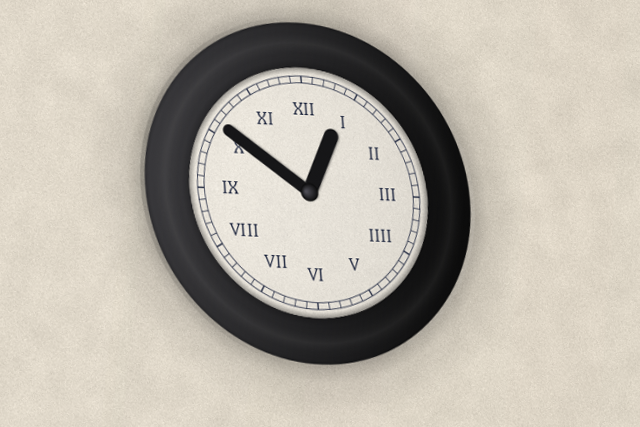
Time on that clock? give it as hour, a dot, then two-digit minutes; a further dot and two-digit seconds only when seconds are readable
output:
12.51
